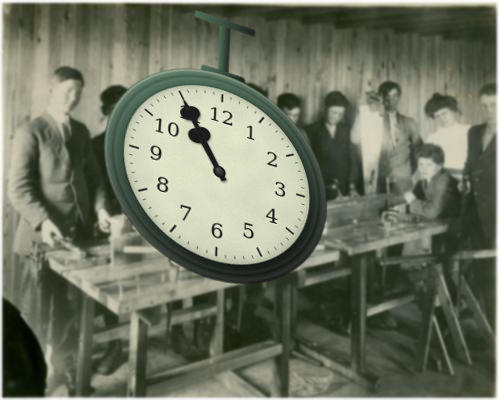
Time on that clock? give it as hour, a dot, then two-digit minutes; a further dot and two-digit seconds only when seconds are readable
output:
10.55
